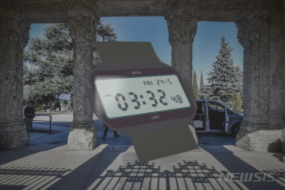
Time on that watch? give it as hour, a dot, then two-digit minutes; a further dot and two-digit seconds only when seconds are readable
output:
3.32.48
